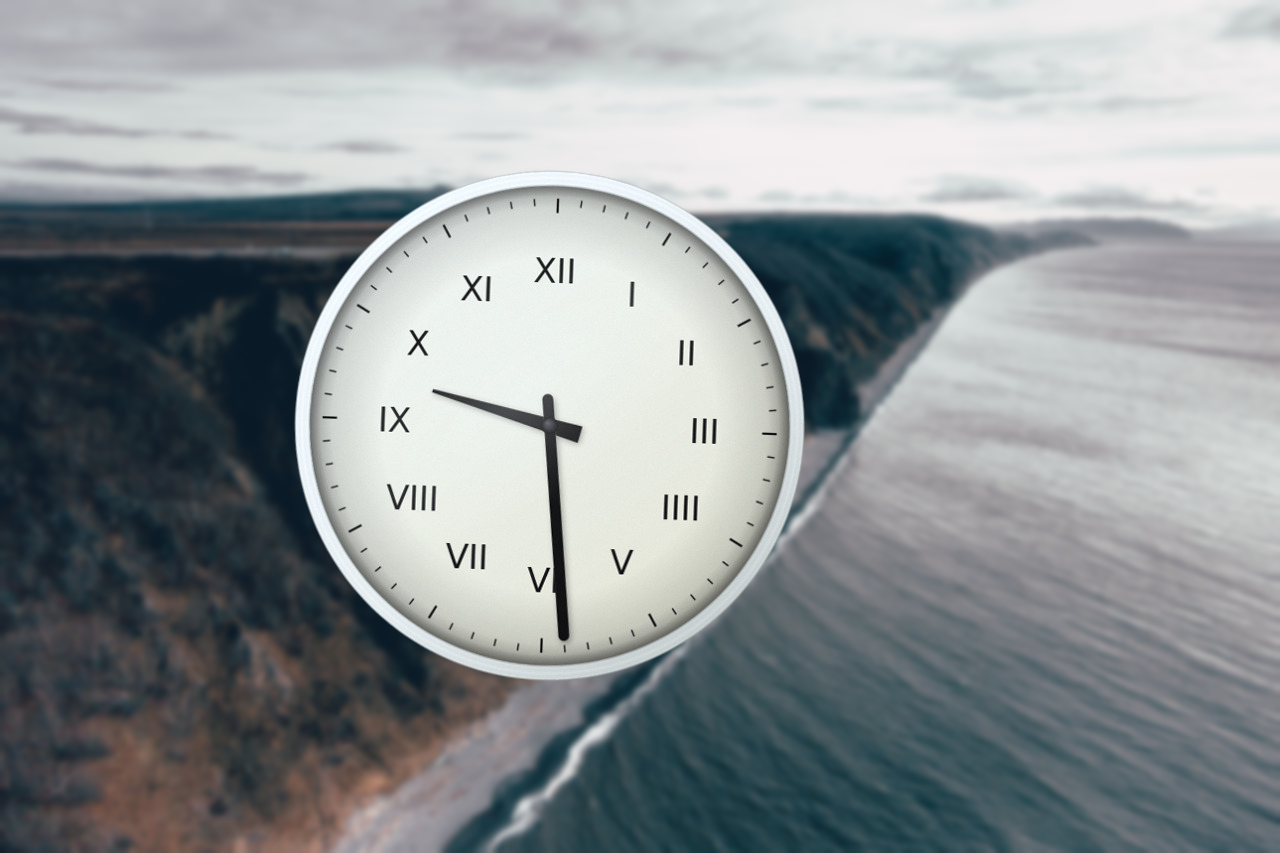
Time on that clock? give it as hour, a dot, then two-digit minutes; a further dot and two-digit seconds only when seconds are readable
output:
9.29
